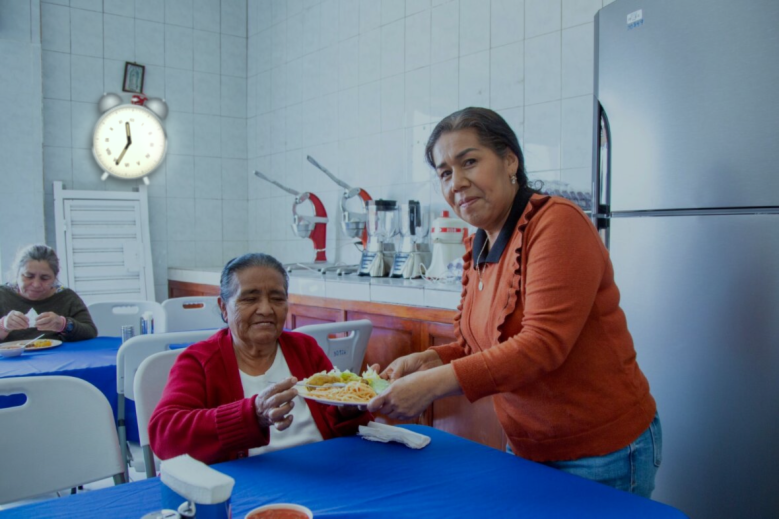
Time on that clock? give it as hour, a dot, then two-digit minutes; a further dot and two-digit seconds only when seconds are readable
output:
11.34
